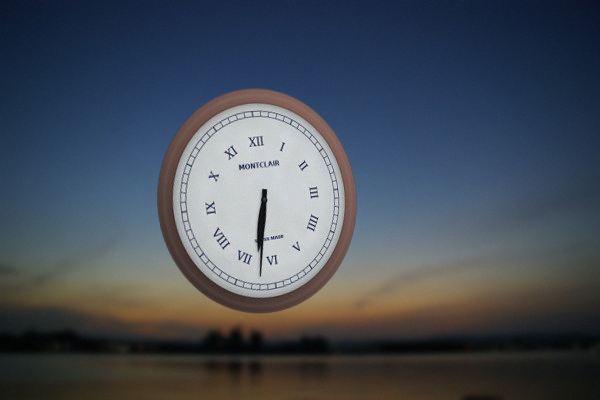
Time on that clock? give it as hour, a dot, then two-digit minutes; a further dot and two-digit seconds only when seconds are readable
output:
6.32
